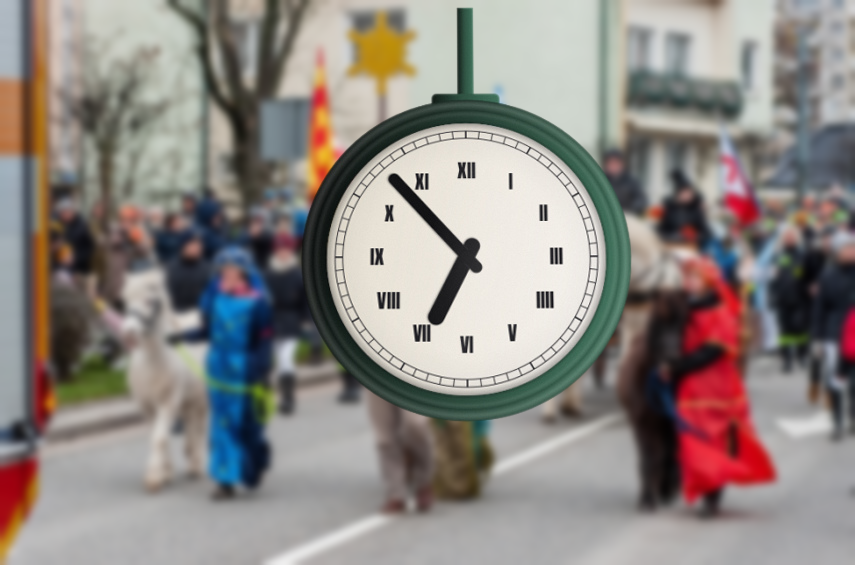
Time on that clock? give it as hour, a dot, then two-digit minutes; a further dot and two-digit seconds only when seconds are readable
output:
6.53
